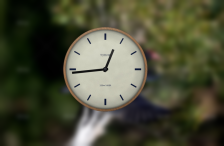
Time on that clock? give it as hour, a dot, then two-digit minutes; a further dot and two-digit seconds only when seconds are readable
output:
12.44
